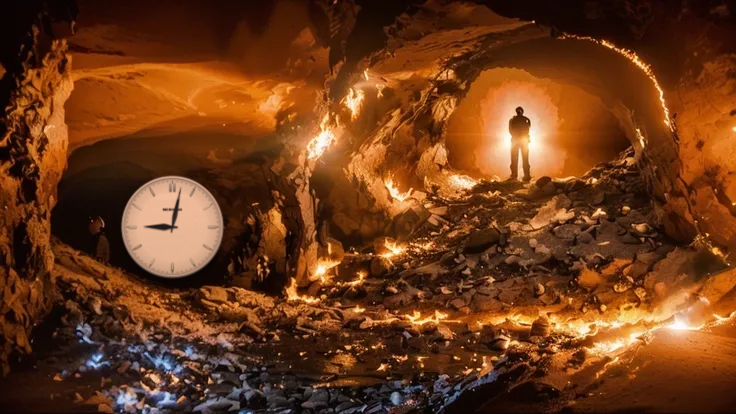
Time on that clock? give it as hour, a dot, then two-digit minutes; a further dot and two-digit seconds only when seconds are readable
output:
9.02
